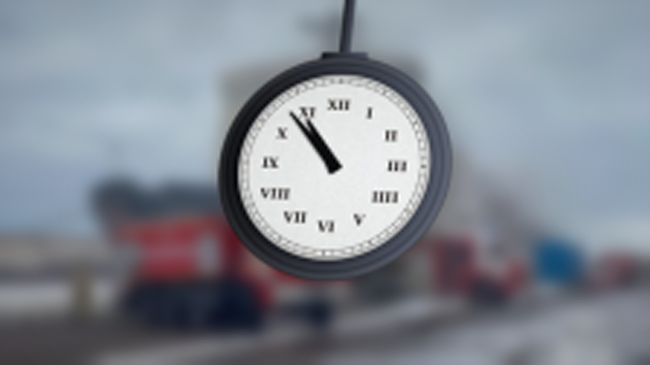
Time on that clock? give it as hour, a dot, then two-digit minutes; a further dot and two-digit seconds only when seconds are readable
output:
10.53
